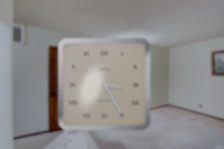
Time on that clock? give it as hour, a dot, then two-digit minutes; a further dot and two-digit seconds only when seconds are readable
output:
3.25
